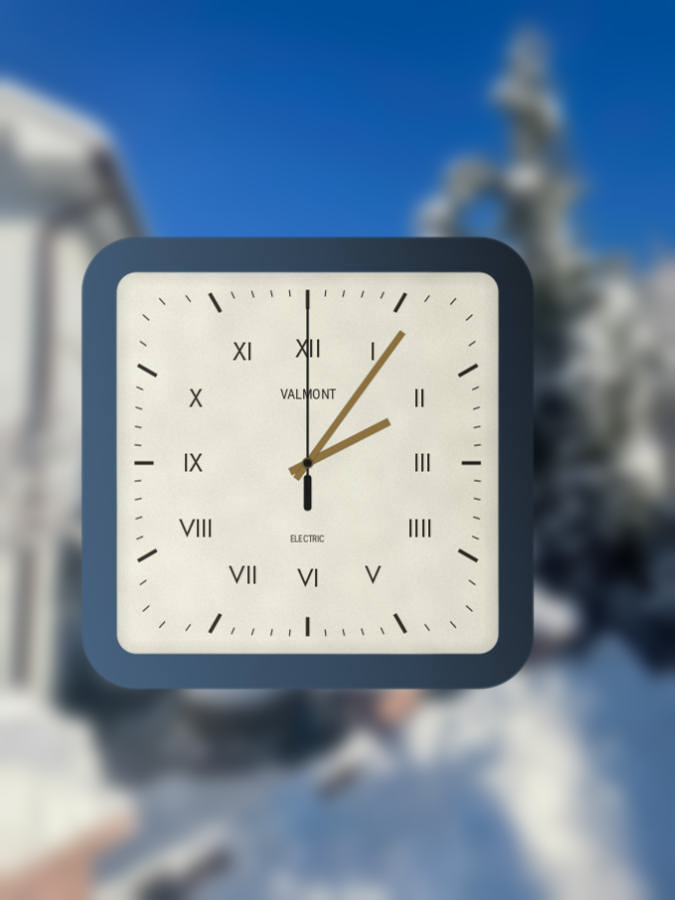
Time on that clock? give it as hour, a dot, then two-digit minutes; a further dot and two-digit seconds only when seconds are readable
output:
2.06.00
